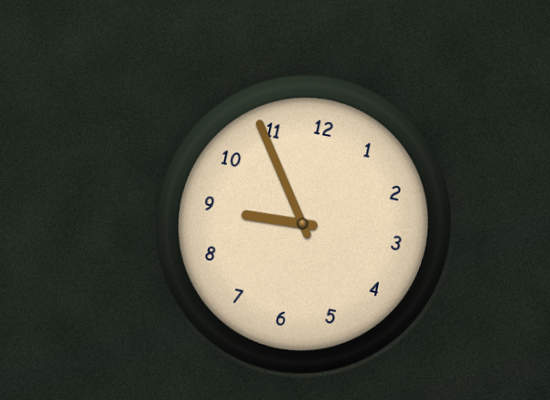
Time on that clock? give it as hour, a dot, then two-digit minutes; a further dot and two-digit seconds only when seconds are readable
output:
8.54
